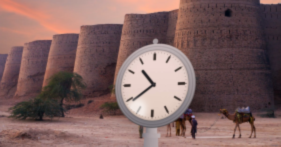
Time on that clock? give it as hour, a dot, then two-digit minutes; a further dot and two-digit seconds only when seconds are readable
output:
10.39
